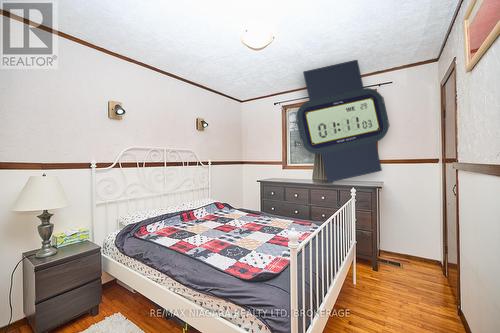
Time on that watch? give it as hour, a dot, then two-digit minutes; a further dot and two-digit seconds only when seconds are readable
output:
1.11
